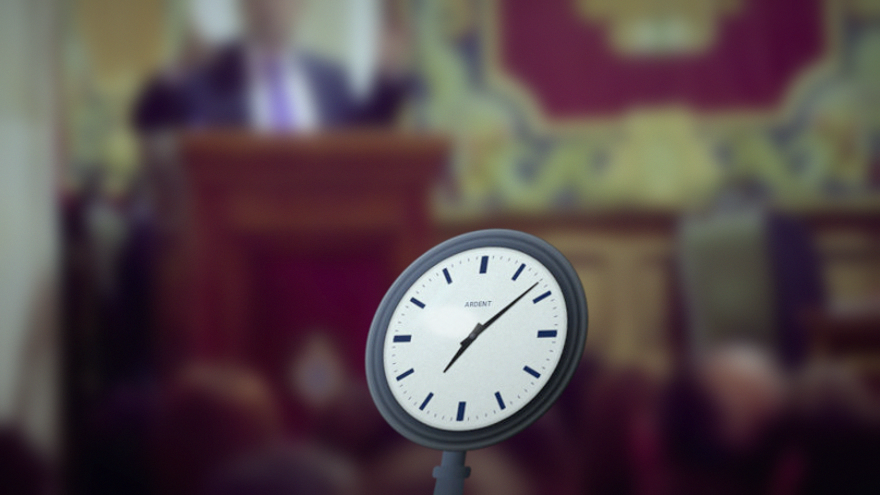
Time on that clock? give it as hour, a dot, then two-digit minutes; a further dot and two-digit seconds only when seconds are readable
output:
7.08
